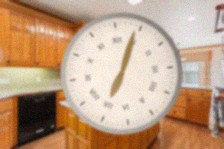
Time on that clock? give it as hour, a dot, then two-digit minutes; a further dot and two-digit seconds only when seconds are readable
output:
7.04
